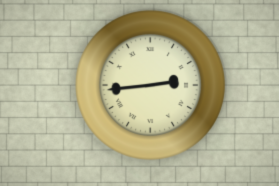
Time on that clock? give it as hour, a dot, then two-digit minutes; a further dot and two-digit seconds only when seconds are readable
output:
2.44
